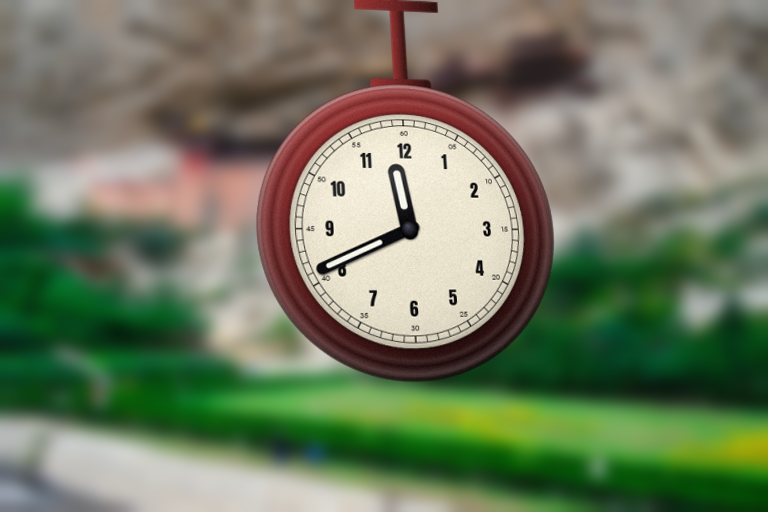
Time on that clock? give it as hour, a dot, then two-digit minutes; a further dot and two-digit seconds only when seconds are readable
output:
11.41
